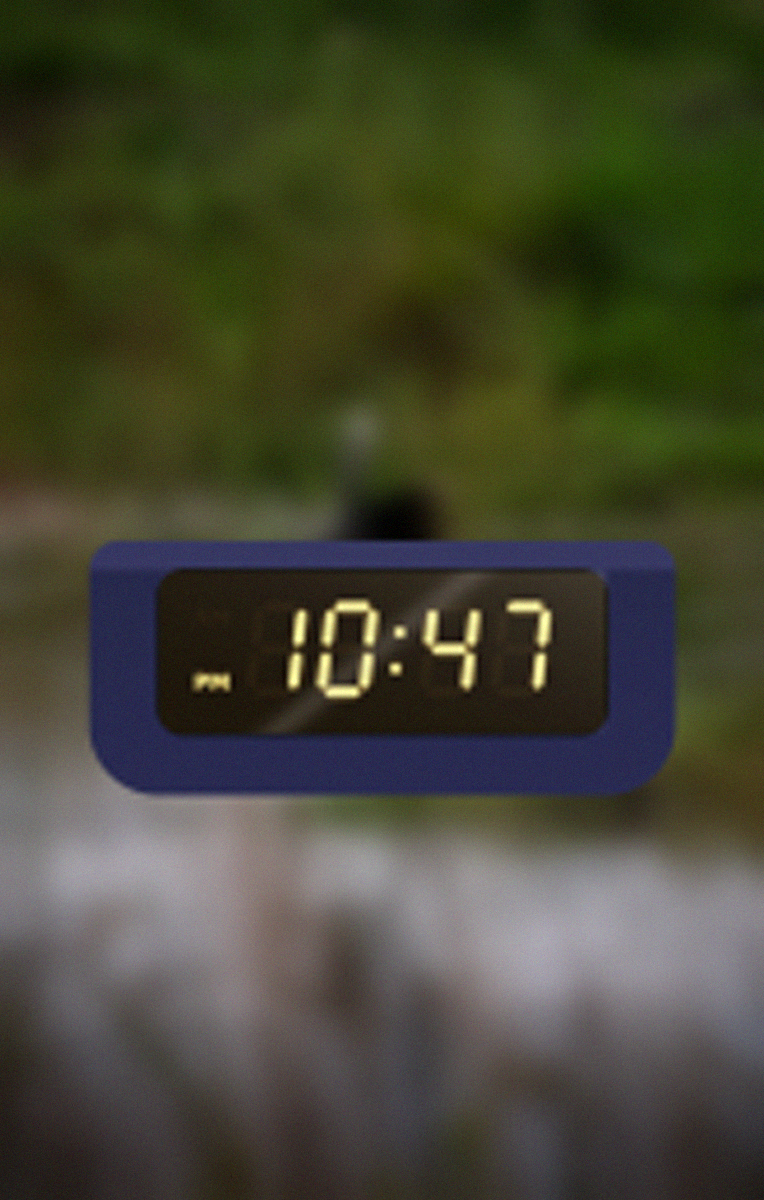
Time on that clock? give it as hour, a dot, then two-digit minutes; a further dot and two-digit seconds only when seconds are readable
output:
10.47
